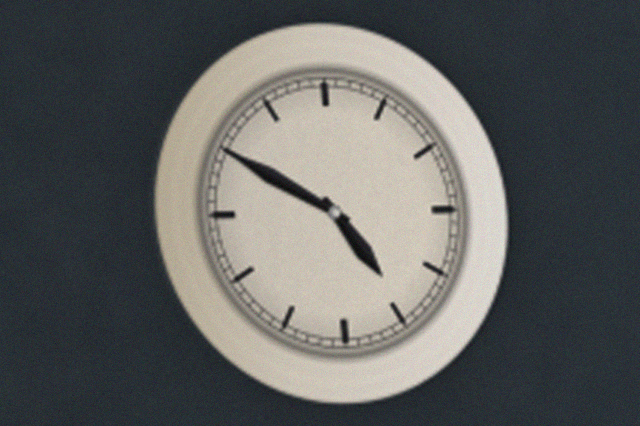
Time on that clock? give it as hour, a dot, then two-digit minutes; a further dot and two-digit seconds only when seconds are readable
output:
4.50
